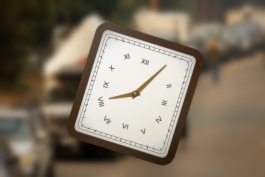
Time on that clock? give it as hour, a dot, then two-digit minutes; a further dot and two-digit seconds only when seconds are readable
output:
8.05
